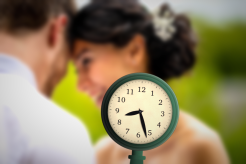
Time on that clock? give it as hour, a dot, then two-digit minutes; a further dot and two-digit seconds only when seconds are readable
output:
8.27
